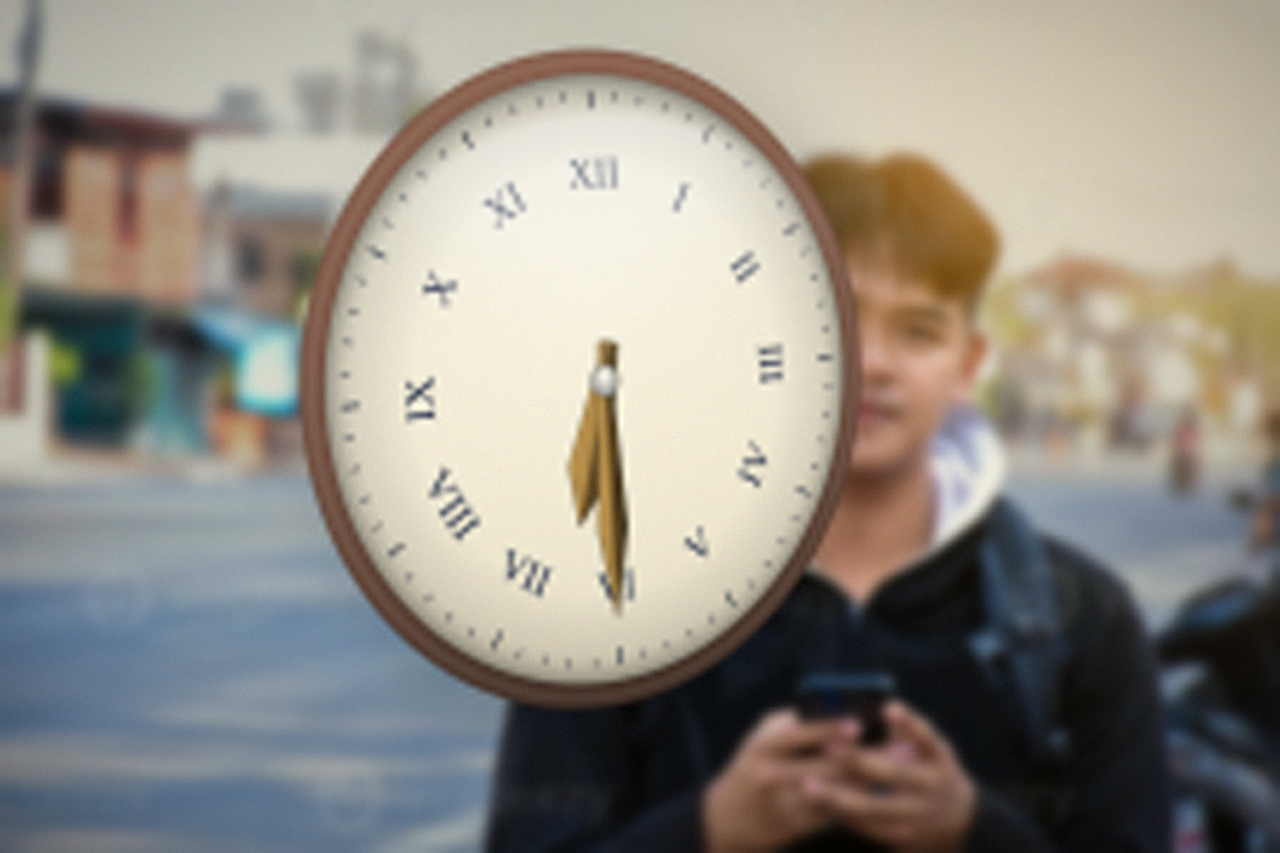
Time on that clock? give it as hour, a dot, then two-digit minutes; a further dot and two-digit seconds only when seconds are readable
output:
6.30
